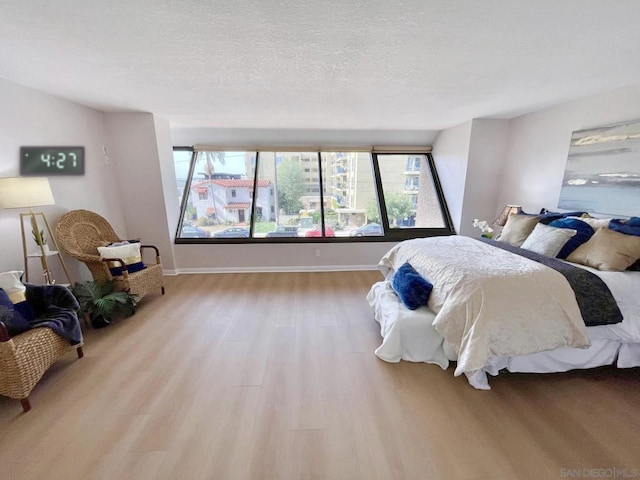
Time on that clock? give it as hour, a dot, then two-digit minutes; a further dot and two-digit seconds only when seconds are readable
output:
4.27
